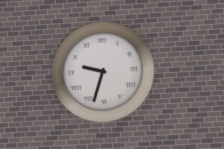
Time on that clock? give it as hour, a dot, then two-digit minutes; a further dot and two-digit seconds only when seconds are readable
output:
9.33
